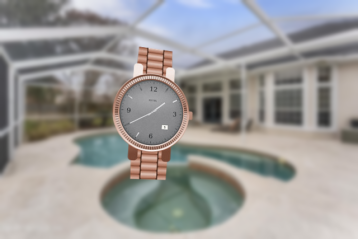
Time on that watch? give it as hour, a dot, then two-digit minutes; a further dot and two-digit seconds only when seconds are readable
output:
1.40
